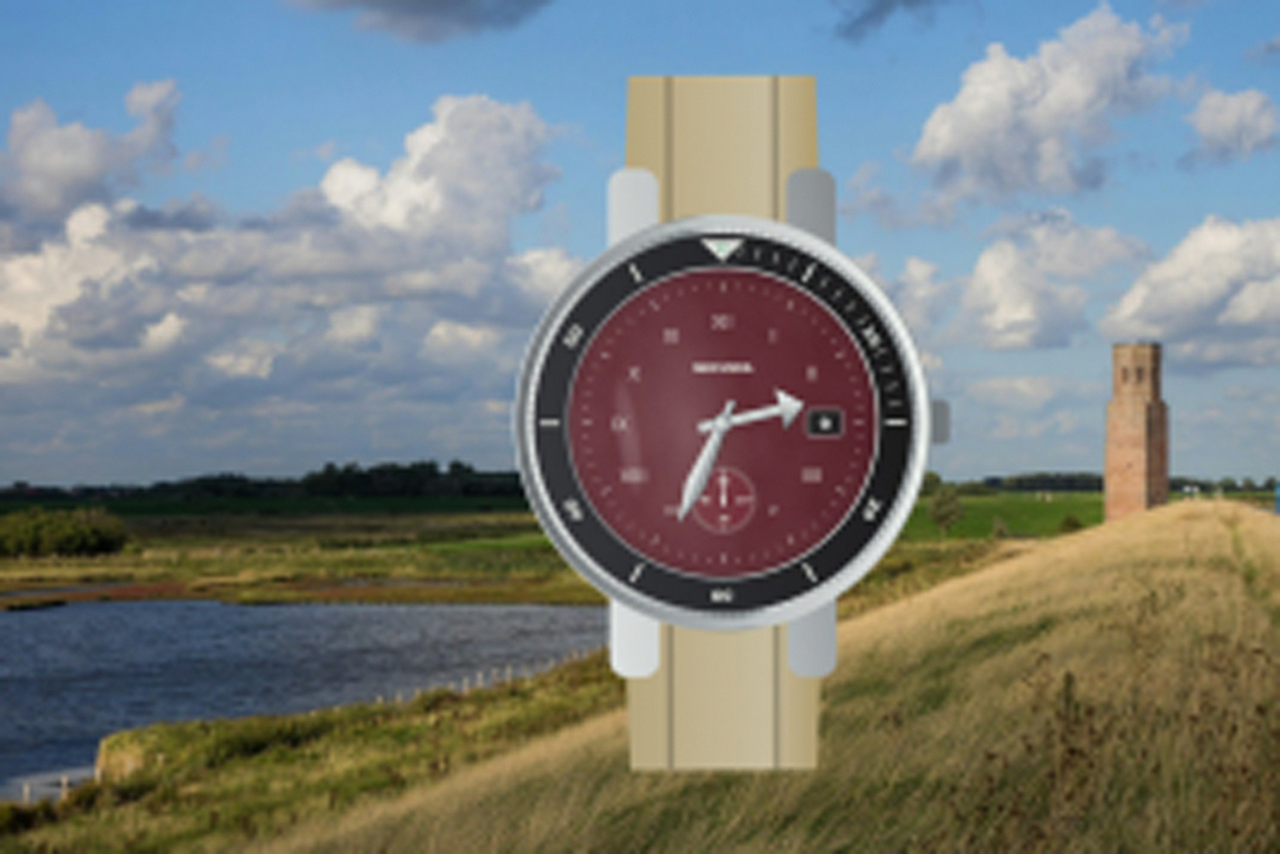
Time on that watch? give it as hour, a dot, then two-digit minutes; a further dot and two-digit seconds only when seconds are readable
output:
2.34
